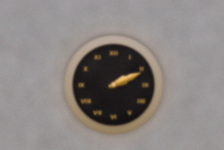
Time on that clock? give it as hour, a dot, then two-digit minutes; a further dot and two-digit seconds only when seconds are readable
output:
2.11
